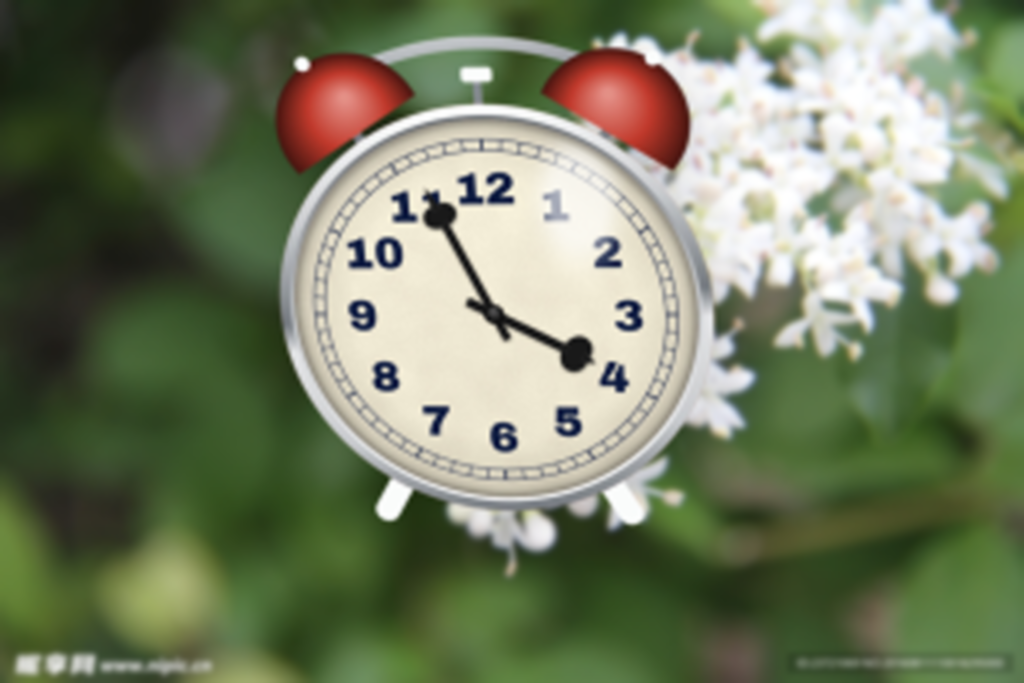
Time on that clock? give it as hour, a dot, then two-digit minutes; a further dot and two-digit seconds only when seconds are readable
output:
3.56
